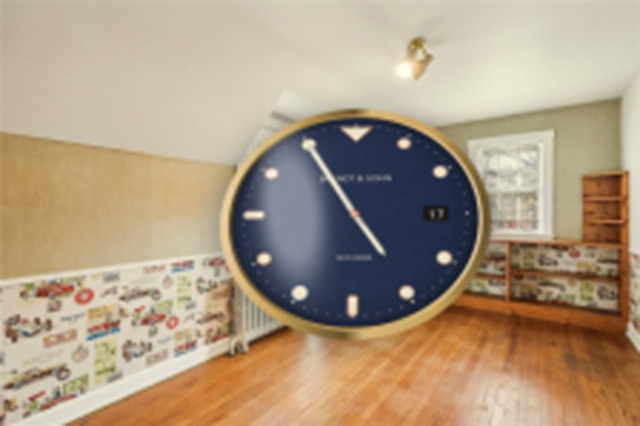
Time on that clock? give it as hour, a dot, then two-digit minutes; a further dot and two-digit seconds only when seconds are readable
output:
4.55
